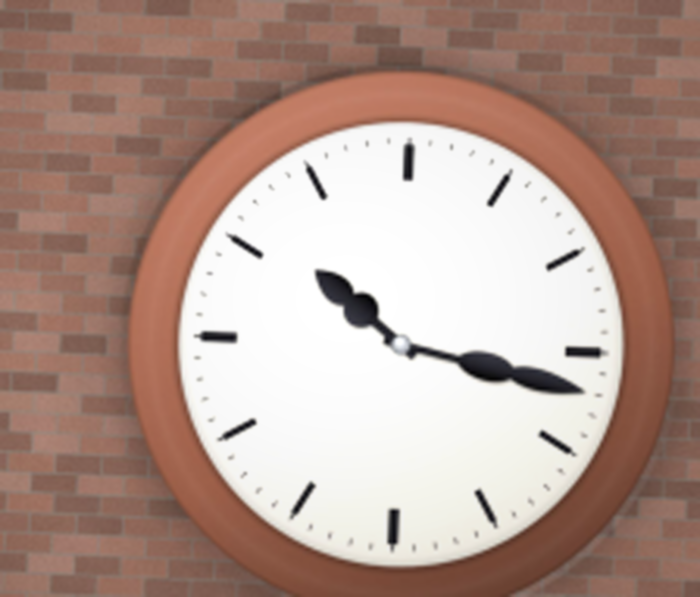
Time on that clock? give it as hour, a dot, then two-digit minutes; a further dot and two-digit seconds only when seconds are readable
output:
10.17
